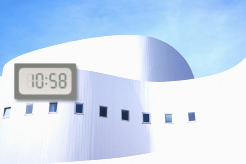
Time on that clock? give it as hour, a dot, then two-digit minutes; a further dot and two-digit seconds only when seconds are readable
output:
10.58
